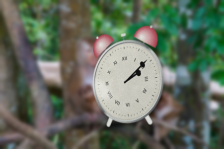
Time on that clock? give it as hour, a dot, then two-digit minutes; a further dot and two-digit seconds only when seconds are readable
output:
2.09
